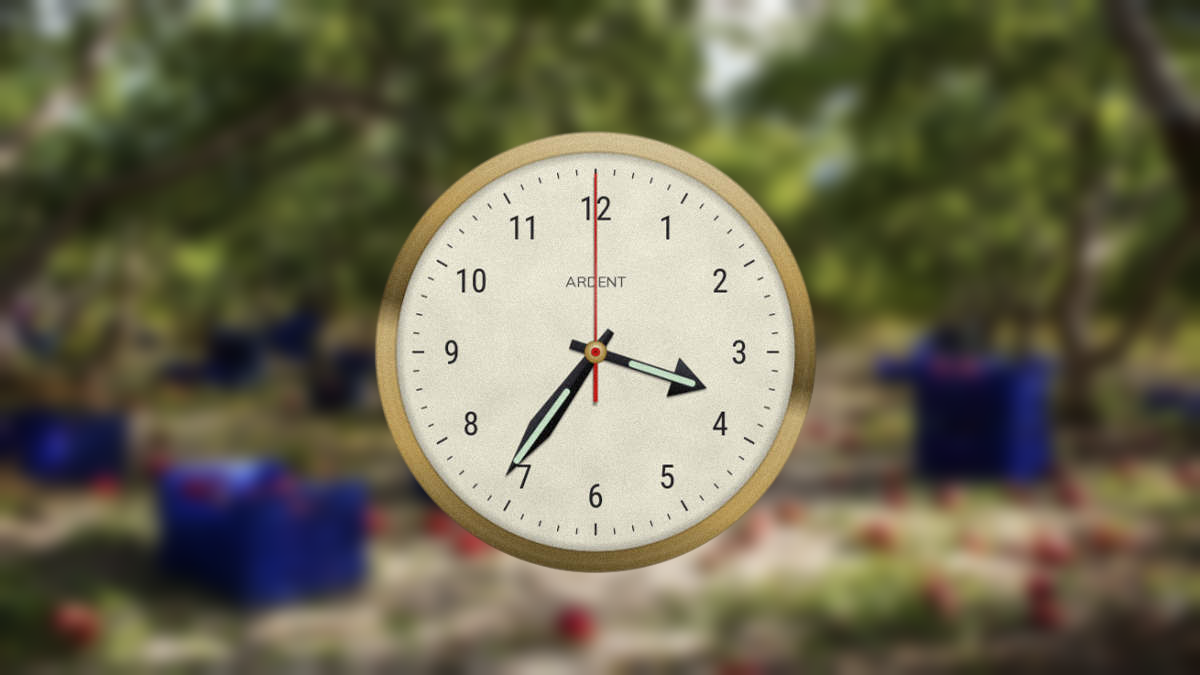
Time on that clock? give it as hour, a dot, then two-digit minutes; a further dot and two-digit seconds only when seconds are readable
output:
3.36.00
